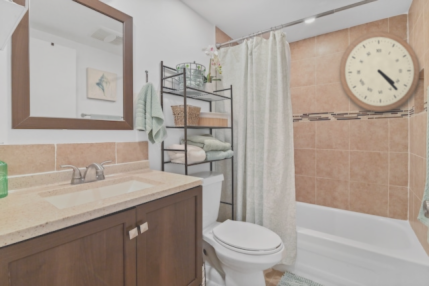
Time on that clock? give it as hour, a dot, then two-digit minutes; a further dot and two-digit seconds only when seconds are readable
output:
4.23
